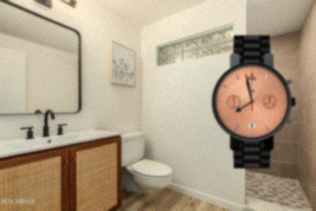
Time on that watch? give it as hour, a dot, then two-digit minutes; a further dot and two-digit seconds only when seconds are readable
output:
7.58
